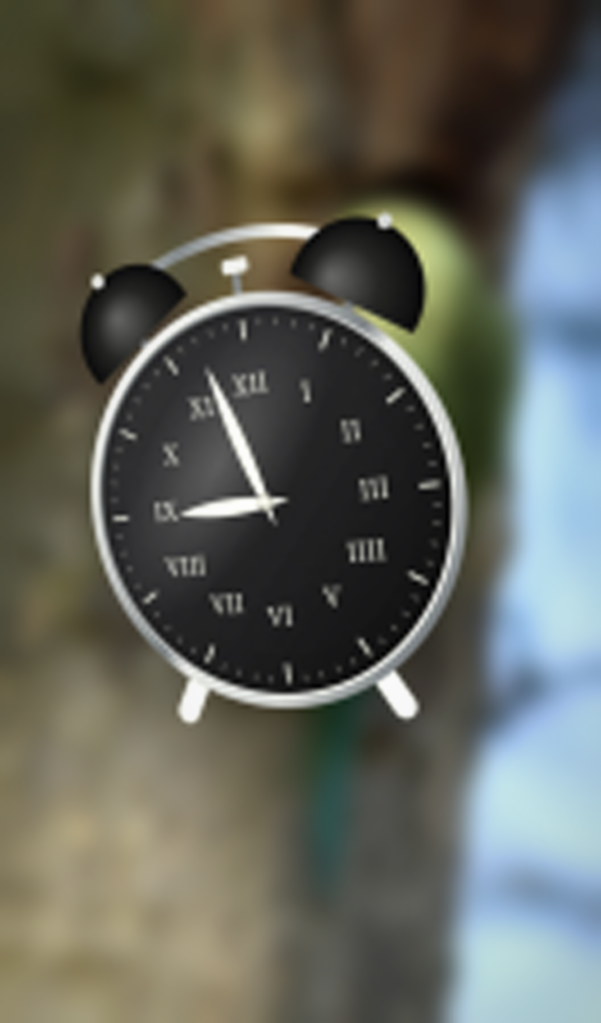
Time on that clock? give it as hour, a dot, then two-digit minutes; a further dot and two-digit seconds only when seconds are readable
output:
8.57
